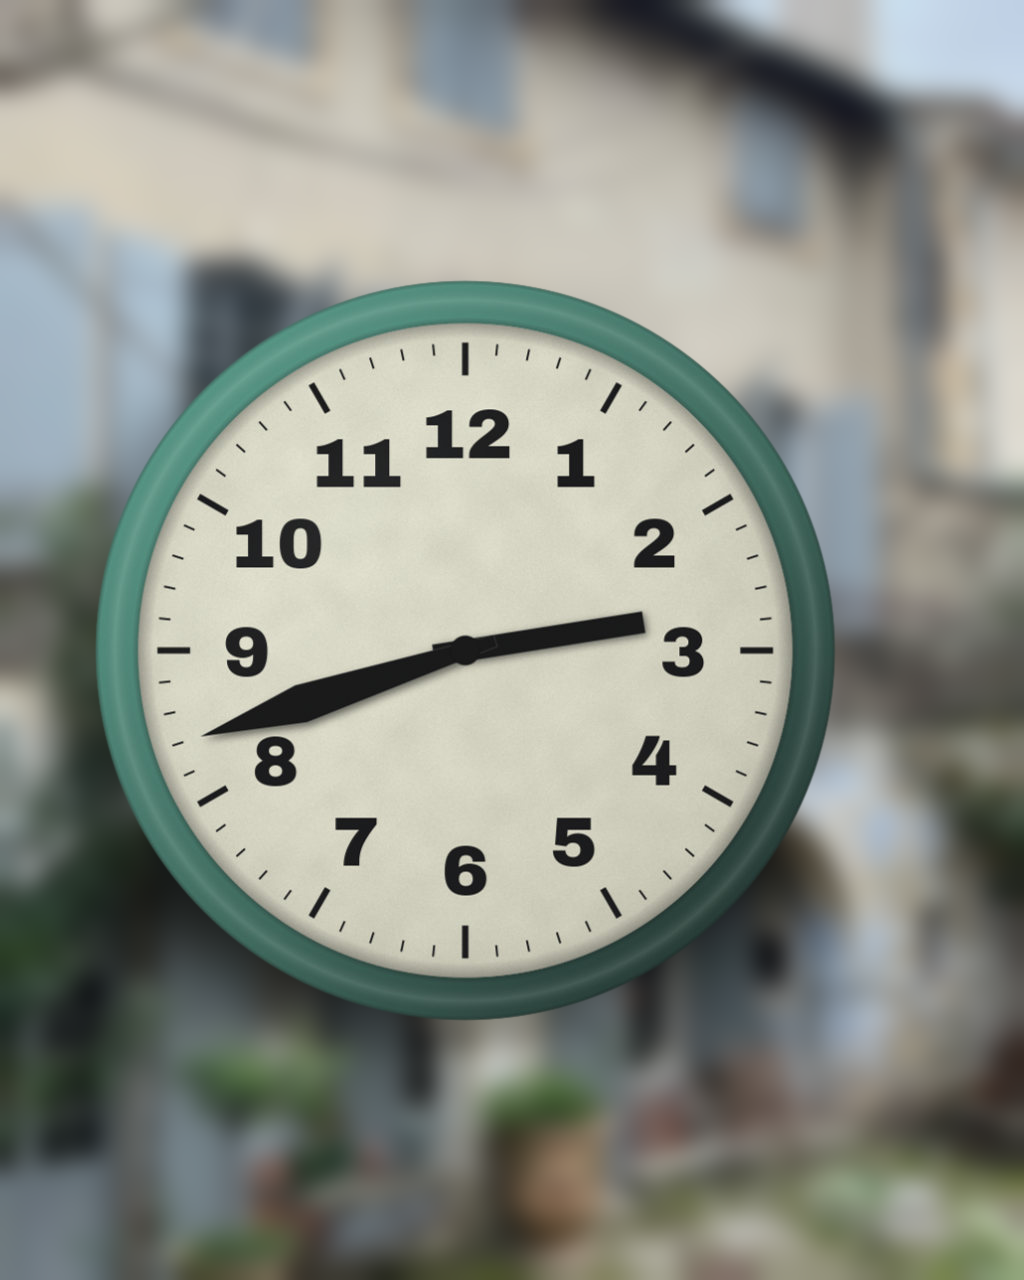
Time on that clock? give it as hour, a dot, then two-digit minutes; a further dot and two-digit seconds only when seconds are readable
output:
2.42
